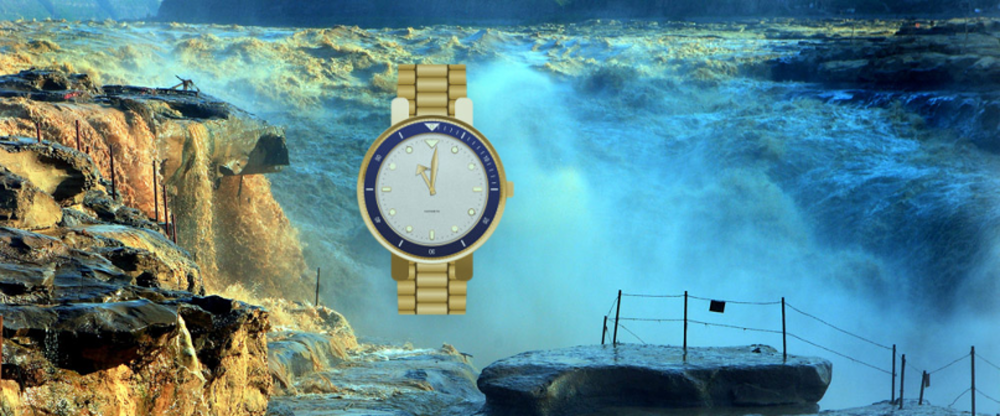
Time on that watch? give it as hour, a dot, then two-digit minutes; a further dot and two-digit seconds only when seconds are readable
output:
11.01
